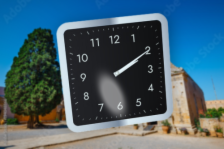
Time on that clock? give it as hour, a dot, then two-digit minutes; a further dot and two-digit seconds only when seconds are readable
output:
2.10
